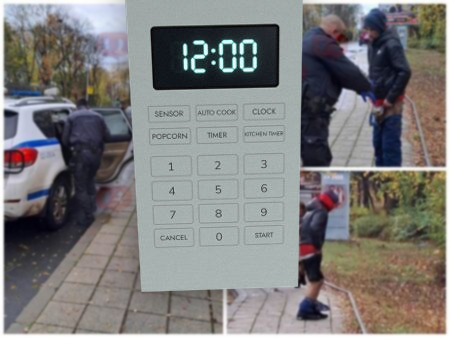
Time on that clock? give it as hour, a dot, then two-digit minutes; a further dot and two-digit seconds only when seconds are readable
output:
12.00
